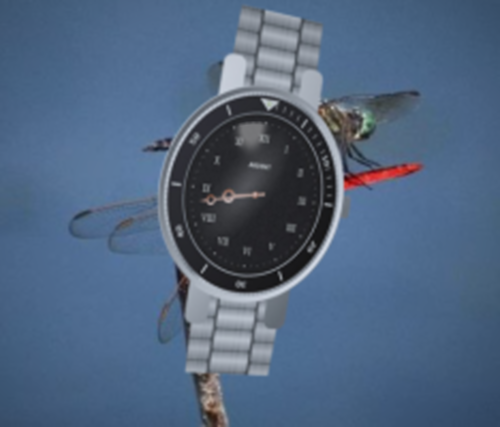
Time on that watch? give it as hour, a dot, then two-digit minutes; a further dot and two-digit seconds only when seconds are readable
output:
8.43
